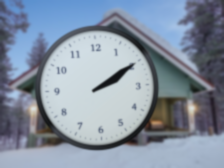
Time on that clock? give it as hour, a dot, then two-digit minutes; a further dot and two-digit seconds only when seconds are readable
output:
2.10
